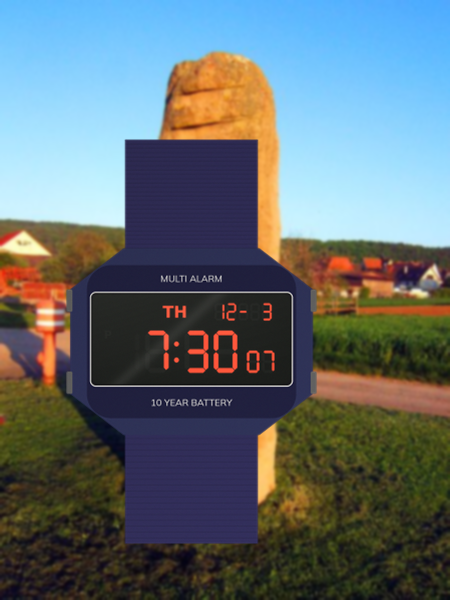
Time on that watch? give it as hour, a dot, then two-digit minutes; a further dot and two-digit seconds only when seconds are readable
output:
7.30.07
